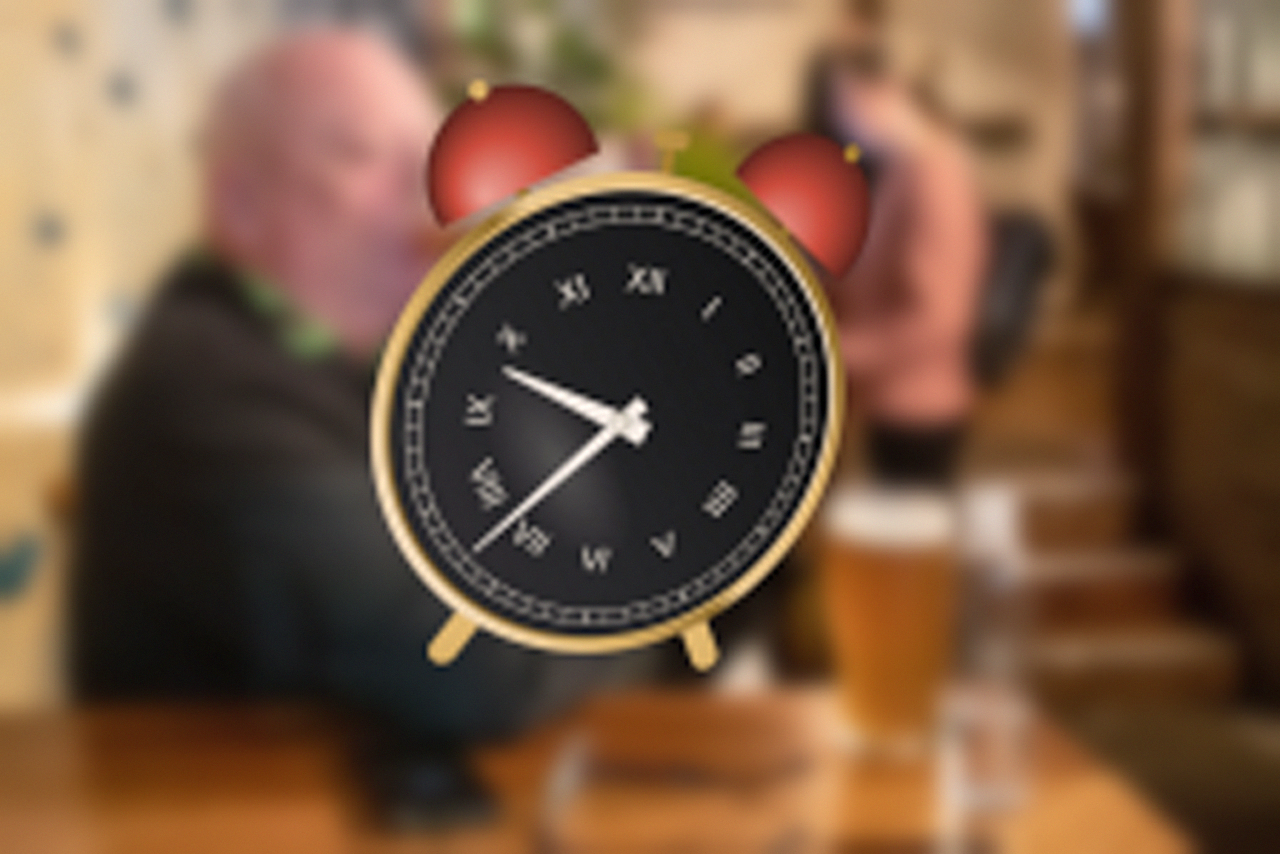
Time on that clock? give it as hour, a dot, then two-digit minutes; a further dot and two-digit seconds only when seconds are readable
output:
9.37
